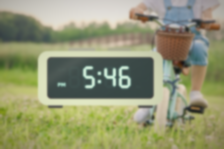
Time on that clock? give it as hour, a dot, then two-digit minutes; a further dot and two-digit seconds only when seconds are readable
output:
5.46
